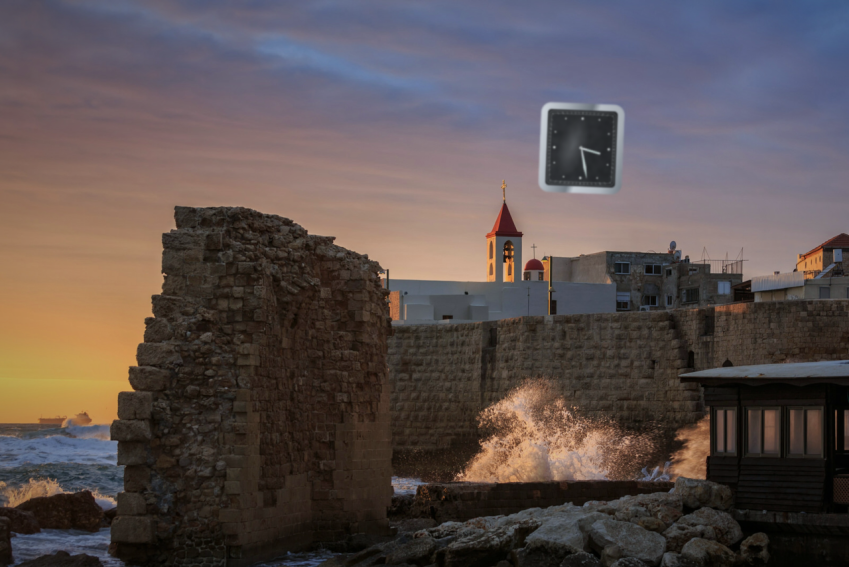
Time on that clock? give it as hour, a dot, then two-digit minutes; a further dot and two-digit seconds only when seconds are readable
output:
3.28
